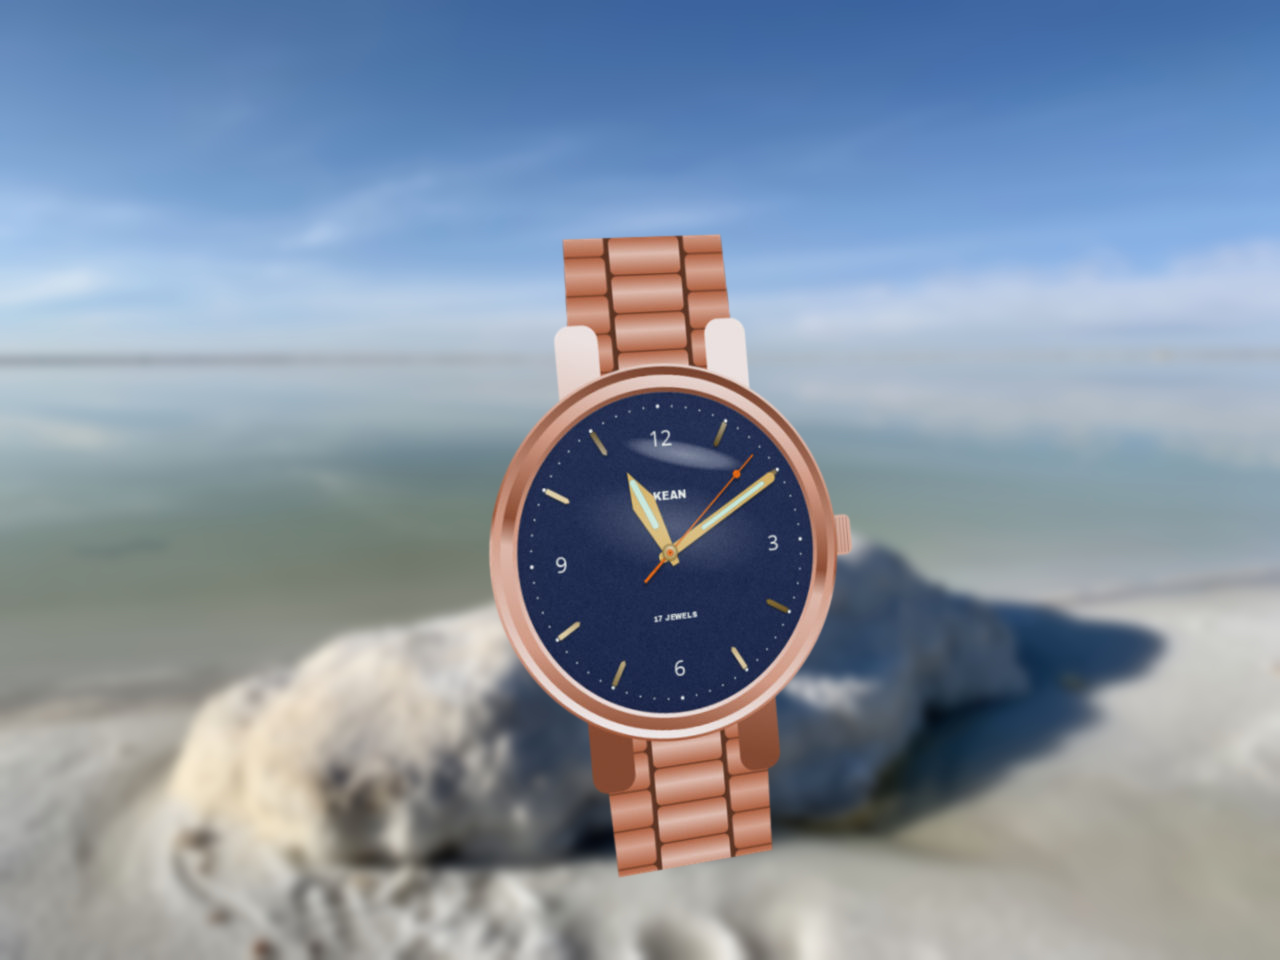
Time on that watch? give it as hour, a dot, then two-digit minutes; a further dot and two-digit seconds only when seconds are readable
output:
11.10.08
